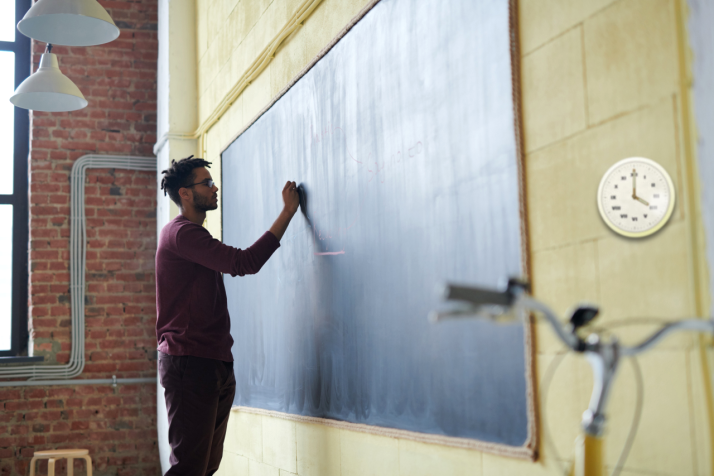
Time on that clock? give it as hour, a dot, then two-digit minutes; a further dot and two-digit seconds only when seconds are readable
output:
4.00
